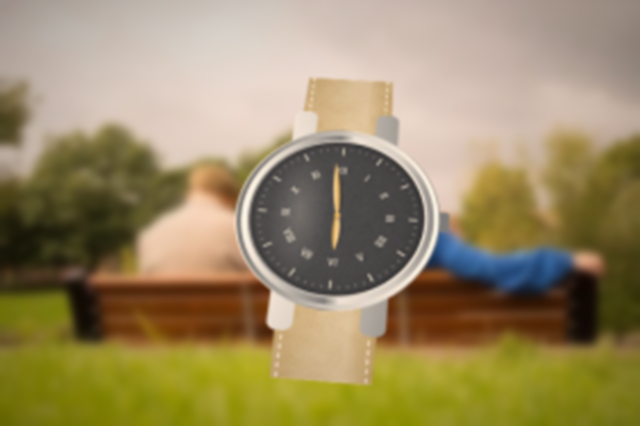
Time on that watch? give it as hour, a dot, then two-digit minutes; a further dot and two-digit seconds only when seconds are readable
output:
5.59
